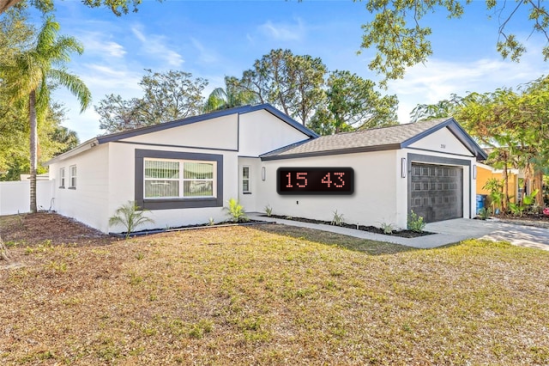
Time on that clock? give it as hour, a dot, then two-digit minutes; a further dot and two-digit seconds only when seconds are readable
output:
15.43
